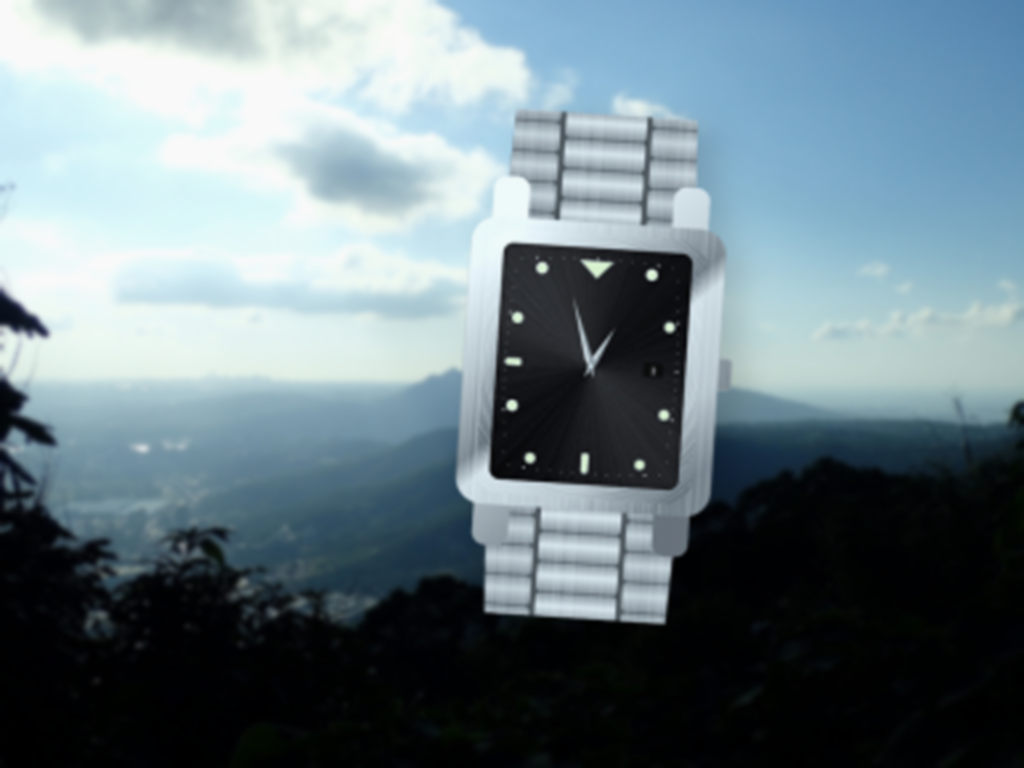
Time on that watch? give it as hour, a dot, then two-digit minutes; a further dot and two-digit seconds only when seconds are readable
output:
12.57
